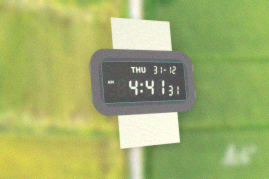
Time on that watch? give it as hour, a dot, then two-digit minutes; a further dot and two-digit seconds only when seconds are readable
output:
4.41.31
